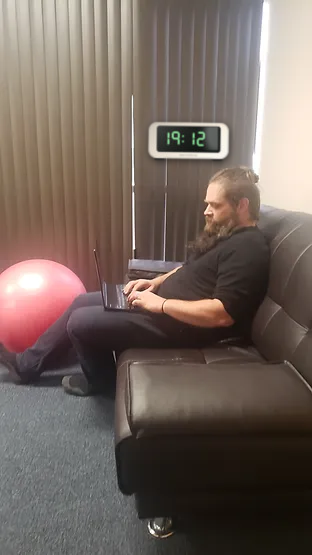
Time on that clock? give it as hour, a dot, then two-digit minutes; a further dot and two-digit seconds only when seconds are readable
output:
19.12
